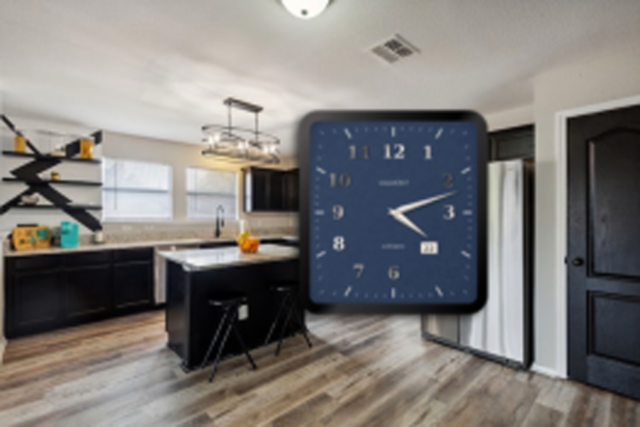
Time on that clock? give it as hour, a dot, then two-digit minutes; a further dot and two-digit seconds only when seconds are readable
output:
4.12
